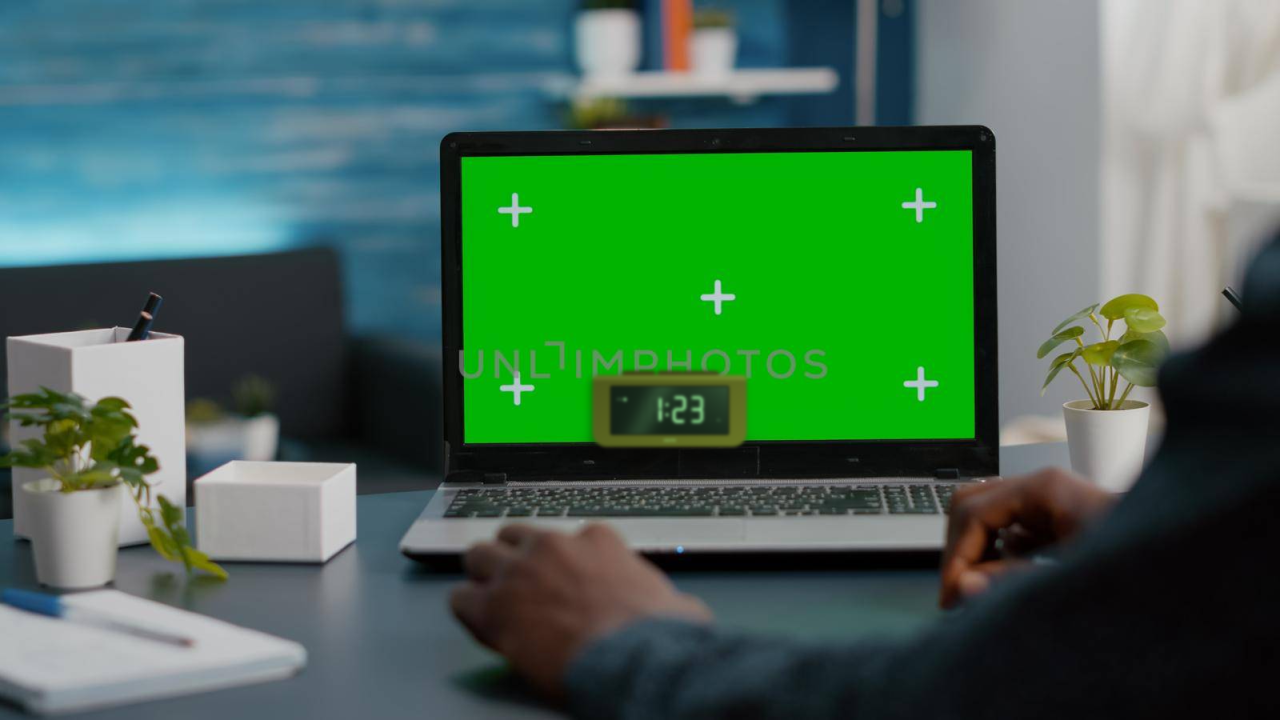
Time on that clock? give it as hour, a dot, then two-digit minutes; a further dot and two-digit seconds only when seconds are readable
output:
1.23
